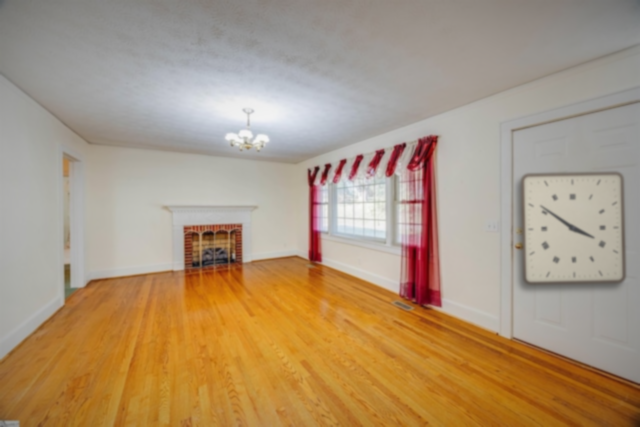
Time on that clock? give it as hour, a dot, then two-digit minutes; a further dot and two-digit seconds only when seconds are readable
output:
3.51
